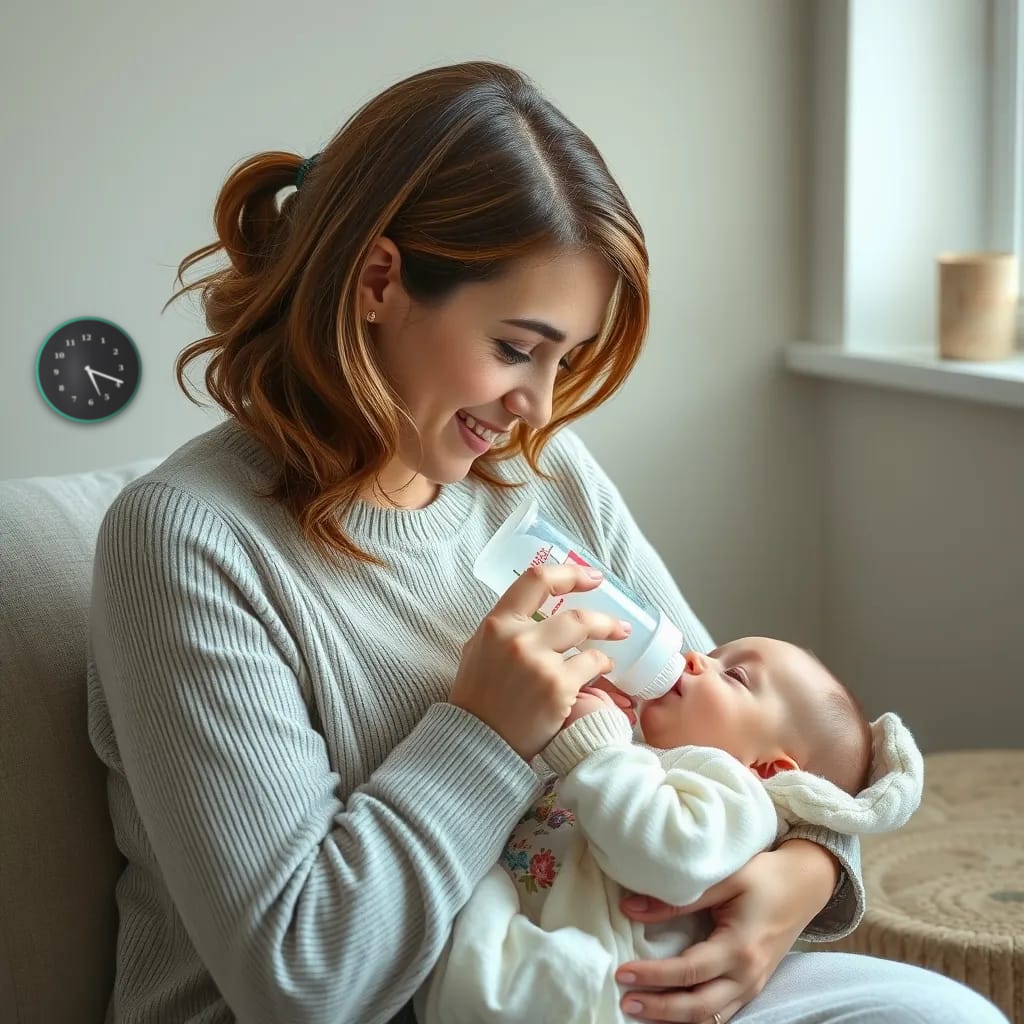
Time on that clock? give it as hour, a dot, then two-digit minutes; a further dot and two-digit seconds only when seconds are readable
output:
5.19
